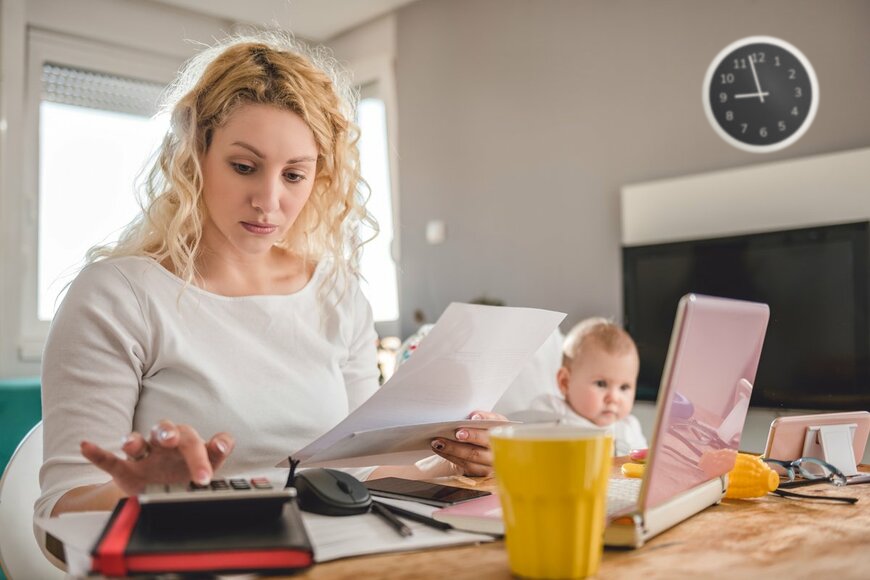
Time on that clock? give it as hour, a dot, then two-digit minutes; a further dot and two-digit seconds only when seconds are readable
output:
8.58
